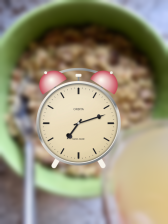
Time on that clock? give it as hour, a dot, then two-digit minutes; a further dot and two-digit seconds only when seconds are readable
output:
7.12
